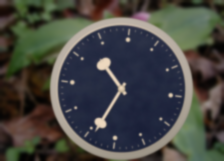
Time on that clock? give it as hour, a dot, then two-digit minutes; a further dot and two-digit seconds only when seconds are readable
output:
10.34
